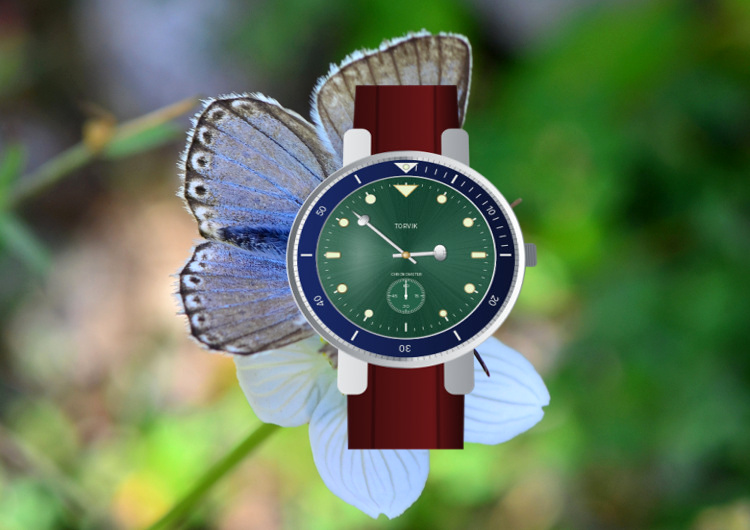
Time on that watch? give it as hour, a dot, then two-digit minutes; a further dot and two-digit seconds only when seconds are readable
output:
2.52
